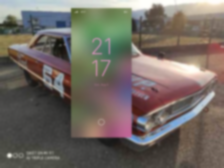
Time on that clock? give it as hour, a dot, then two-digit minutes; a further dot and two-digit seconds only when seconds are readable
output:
21.17
